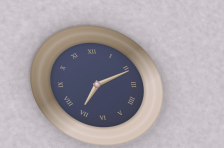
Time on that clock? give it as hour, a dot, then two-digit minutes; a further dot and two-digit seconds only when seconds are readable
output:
7.11
